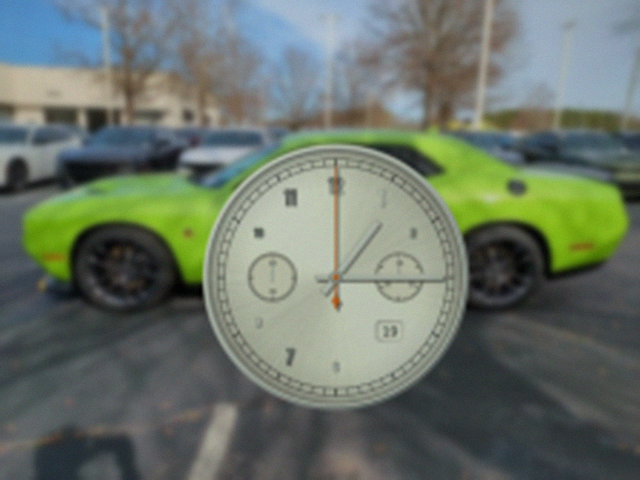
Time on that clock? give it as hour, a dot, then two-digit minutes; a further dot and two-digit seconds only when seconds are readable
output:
1.15
